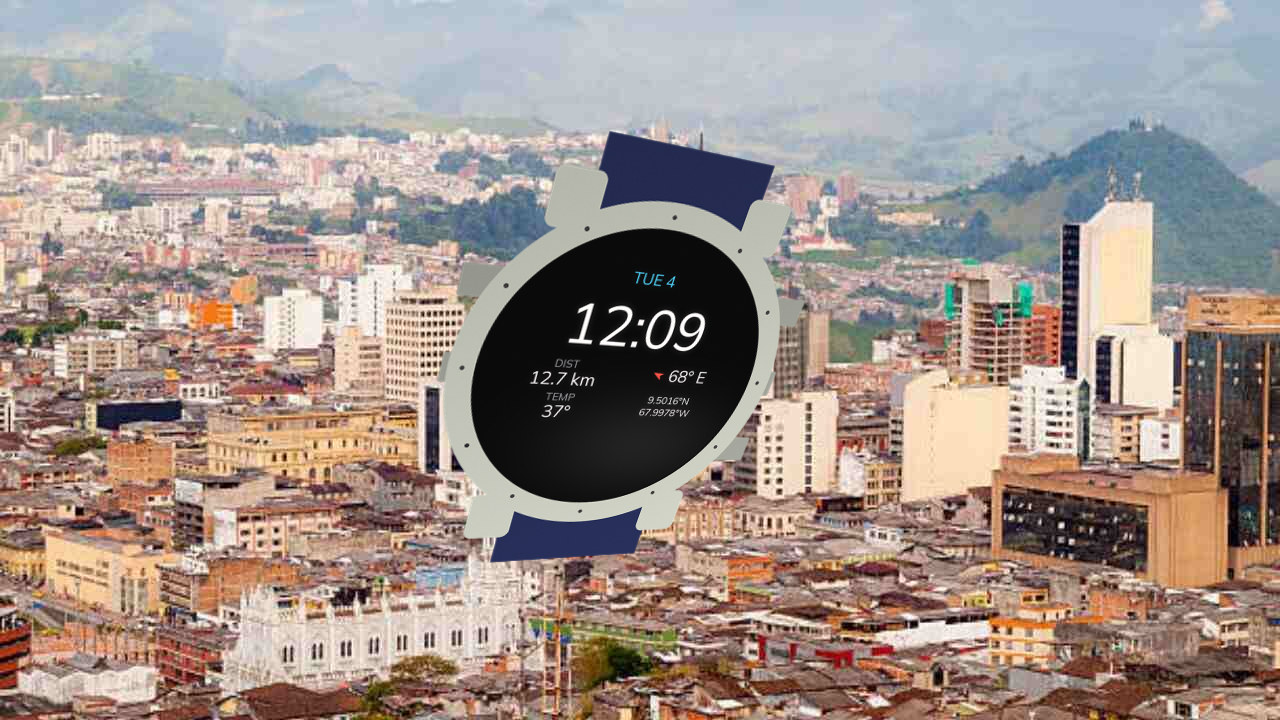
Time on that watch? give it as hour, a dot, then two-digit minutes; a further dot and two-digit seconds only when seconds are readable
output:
12.09
